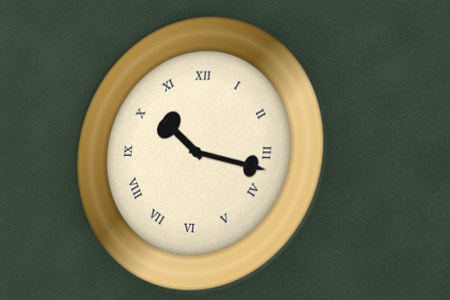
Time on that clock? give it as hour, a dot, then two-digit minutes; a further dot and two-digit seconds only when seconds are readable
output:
10.17
